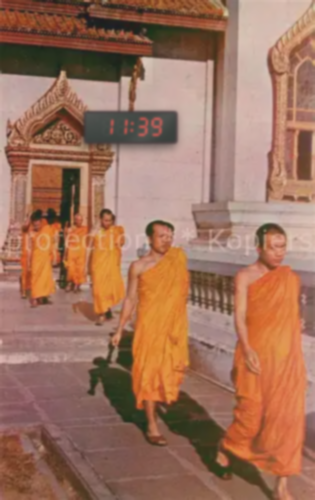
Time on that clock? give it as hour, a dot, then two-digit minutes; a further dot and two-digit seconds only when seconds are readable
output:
11.39
